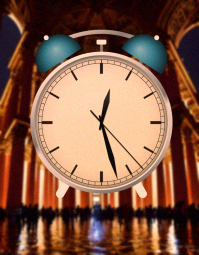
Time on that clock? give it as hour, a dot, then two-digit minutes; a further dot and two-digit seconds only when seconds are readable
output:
12.27.23
